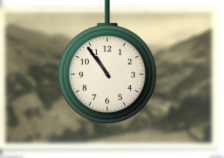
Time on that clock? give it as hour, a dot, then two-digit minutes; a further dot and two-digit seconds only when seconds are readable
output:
10.54
